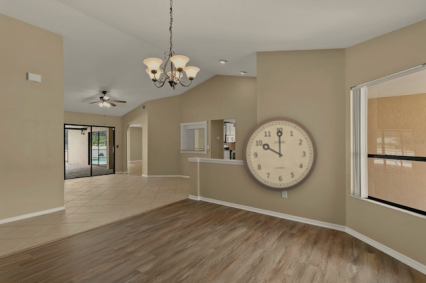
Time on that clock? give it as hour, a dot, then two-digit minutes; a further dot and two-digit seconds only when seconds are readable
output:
10.00
